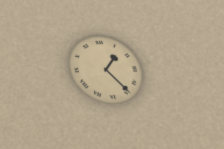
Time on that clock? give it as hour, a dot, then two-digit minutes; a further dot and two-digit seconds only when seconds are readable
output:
1.24
